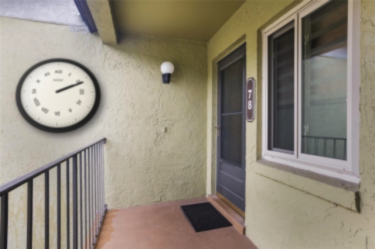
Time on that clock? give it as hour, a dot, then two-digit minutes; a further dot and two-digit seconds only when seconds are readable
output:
2.11
